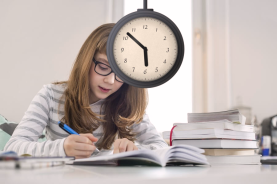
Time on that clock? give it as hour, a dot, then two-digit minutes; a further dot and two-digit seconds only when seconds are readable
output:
5.52
